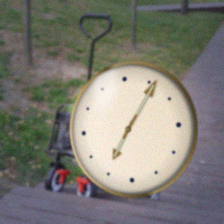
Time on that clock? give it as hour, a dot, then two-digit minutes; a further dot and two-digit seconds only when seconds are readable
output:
7.06
